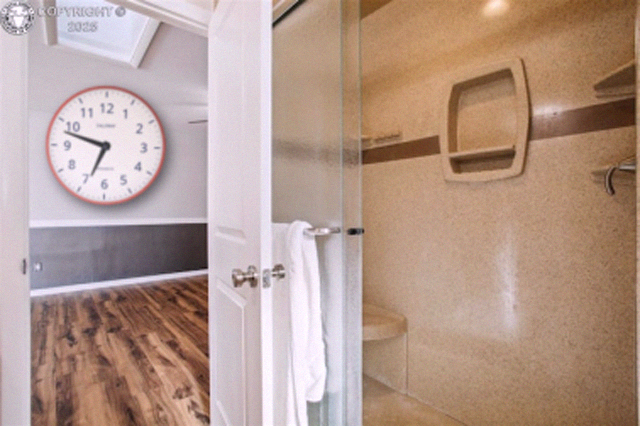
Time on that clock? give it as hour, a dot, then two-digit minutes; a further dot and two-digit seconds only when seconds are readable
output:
6.48
